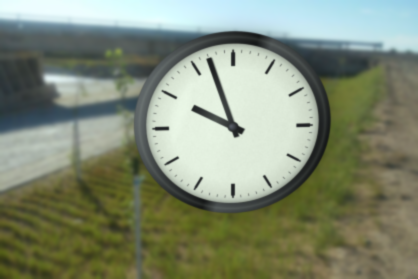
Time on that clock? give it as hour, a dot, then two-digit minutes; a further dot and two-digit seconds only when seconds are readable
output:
9.57
